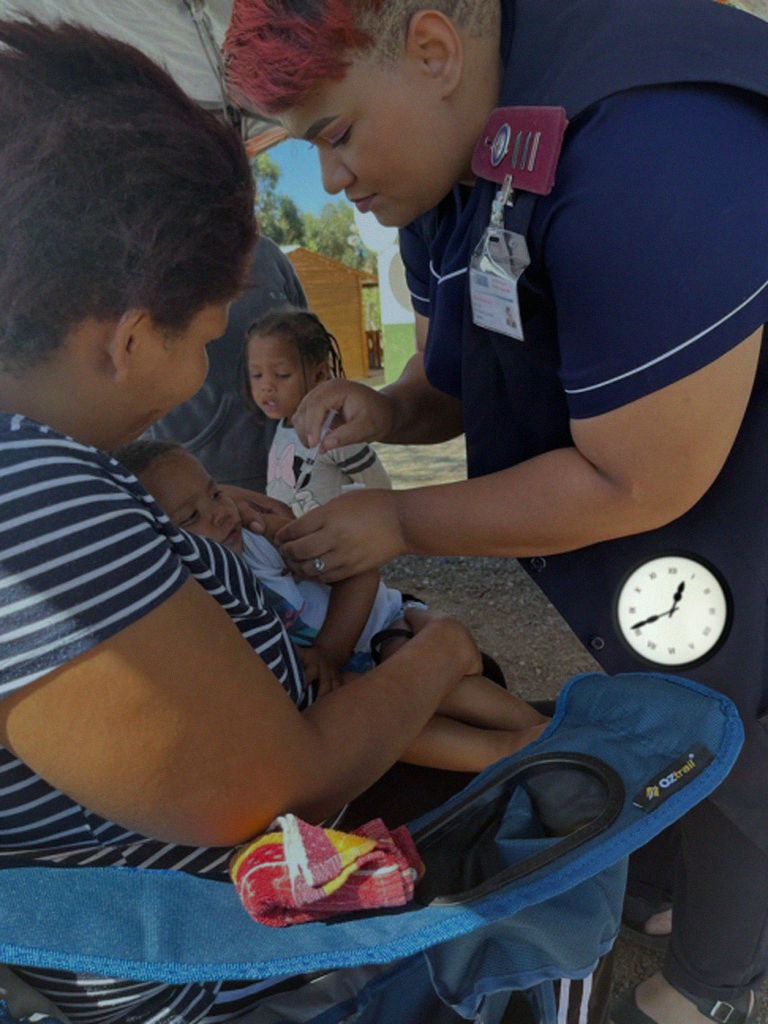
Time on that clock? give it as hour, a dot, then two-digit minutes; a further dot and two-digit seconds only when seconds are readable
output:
12.41
